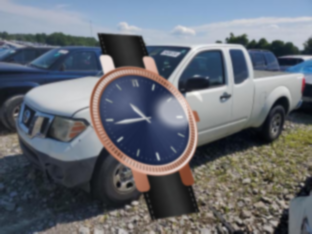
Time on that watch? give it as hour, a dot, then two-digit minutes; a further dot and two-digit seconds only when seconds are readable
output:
10.44
